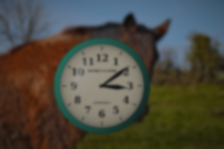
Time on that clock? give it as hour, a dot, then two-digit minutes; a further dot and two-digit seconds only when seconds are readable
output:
3.09
